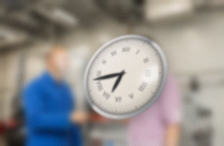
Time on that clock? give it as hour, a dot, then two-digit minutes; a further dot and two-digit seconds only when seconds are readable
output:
6.43
